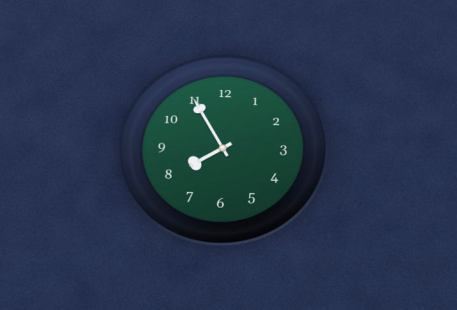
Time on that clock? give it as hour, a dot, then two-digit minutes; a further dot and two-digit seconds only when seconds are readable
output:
7.55
